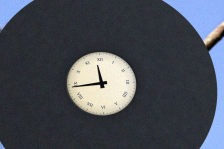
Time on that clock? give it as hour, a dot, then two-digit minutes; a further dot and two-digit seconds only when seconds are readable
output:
11.44
